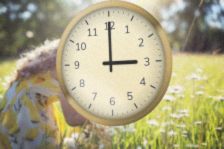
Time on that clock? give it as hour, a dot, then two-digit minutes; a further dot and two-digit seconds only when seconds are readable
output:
3.00
